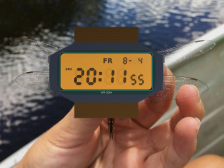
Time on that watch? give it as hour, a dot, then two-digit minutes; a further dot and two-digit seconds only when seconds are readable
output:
20.11.55
